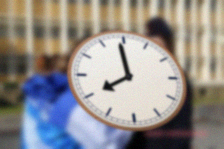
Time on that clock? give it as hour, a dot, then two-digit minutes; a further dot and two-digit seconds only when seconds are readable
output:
7.59
